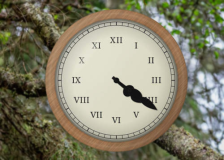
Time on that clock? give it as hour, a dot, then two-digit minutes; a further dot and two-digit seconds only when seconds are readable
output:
4.21
